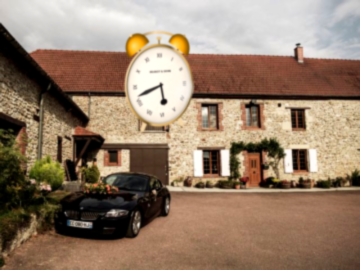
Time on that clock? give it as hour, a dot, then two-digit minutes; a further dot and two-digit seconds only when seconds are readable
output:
5.42
